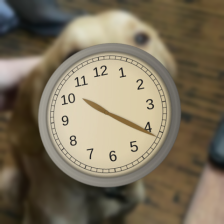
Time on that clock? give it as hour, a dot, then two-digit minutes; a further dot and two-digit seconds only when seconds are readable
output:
10.21
